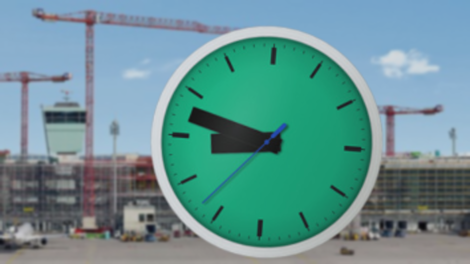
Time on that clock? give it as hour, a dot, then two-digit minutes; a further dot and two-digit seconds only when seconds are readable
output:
8.47.37
